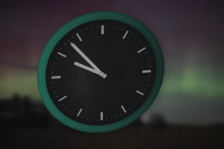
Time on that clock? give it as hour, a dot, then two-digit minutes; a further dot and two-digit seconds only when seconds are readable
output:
9.53
